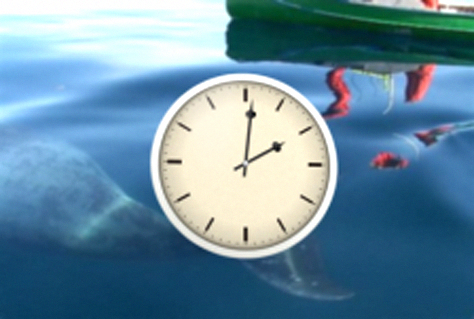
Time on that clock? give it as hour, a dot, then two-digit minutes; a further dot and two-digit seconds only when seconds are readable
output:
2.01
